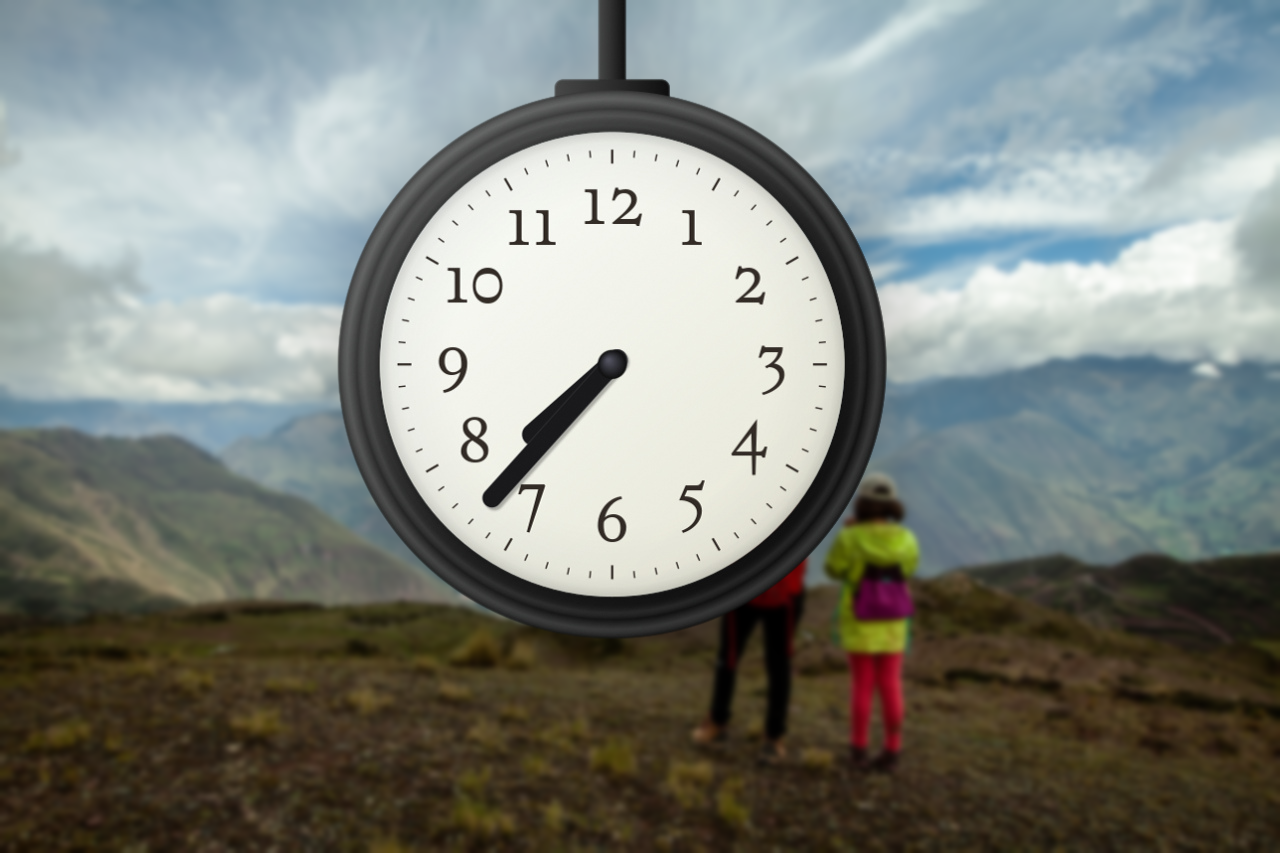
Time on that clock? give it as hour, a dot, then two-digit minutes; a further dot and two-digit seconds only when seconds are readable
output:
7.37
